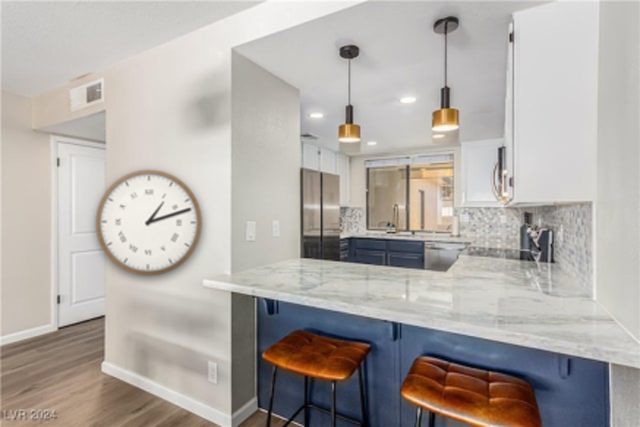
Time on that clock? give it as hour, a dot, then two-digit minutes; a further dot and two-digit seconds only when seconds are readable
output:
1.12
